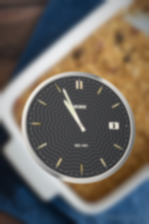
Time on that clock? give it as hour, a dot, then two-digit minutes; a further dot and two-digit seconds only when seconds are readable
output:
10.56
